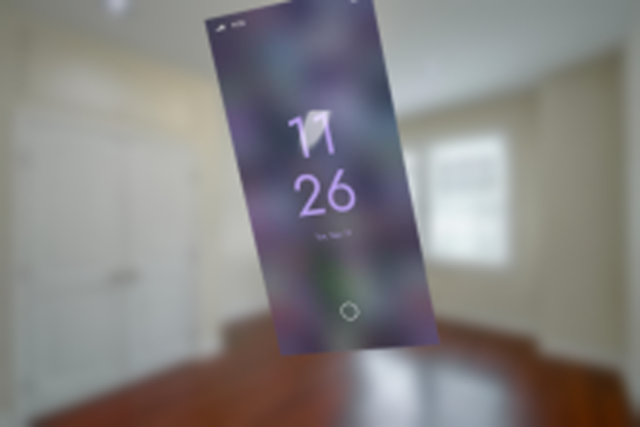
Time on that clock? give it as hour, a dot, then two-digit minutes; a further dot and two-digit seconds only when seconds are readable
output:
11.26
